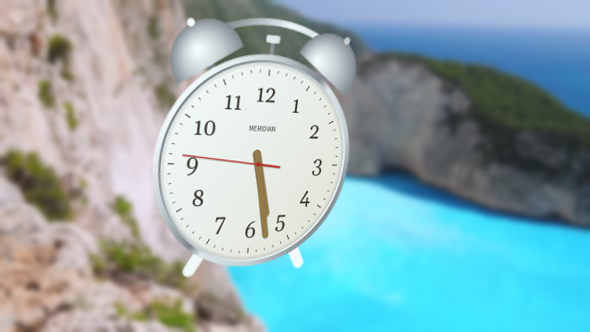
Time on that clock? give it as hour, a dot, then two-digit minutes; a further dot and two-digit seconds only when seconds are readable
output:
5.27.46
